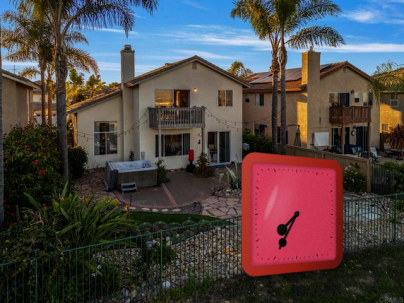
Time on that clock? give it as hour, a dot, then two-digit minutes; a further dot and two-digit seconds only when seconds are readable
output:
7.35
